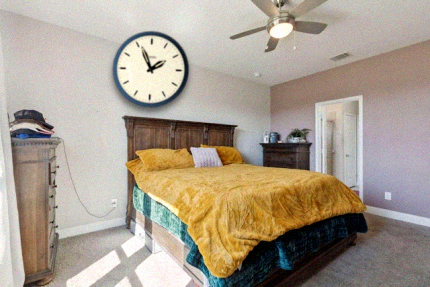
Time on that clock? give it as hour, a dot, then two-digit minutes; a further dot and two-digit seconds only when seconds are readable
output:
1.56
